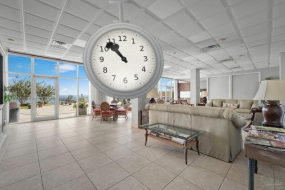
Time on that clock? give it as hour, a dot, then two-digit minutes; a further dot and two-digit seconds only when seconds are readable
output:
10.53
